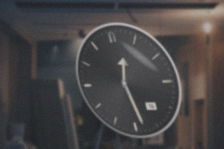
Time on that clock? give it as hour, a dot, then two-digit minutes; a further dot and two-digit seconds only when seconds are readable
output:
12.28
